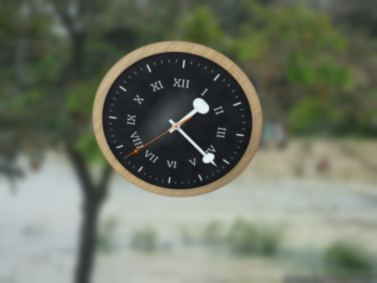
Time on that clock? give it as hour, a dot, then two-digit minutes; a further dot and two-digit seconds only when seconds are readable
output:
1.21.38
